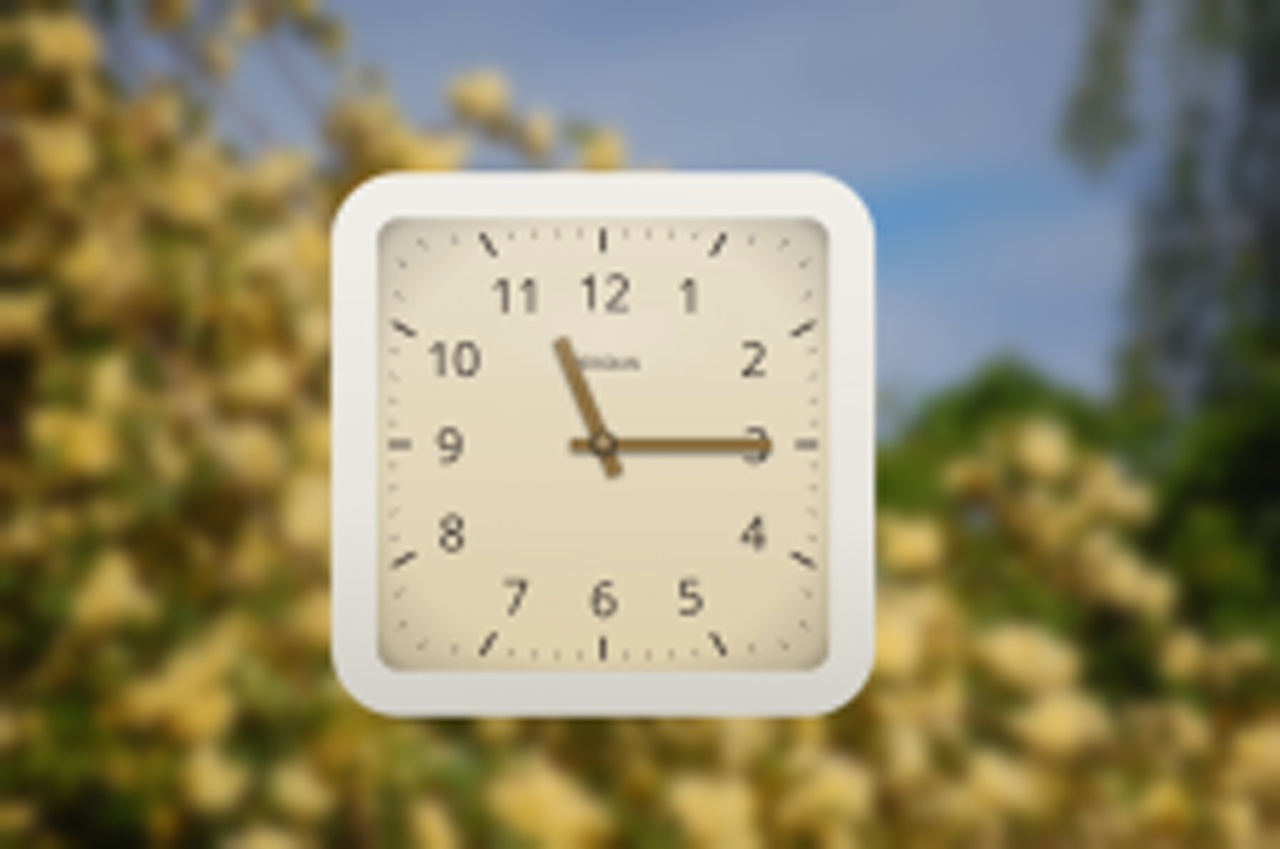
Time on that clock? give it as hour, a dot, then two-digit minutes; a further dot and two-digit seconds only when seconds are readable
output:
11.15
